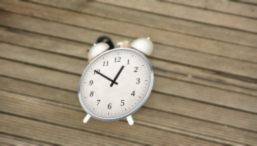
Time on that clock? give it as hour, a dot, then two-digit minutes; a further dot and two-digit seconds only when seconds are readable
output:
12.50
